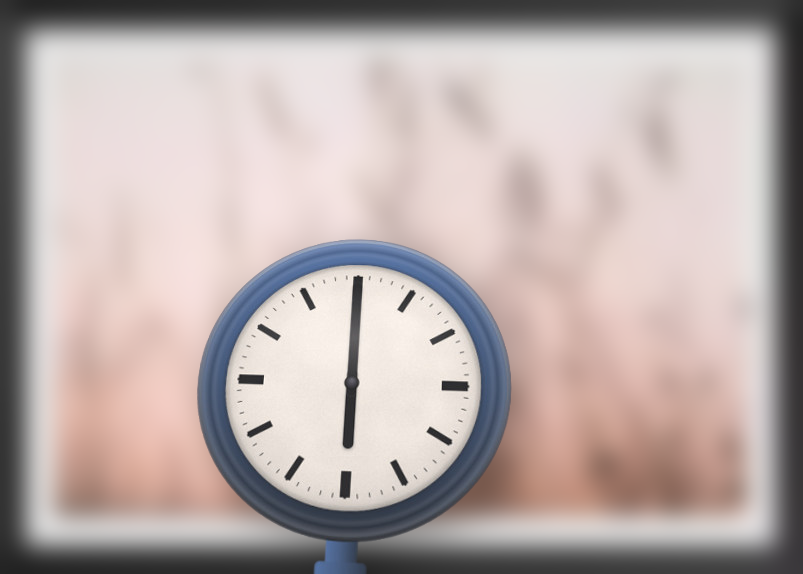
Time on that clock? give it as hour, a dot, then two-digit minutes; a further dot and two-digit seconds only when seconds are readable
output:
6.00
